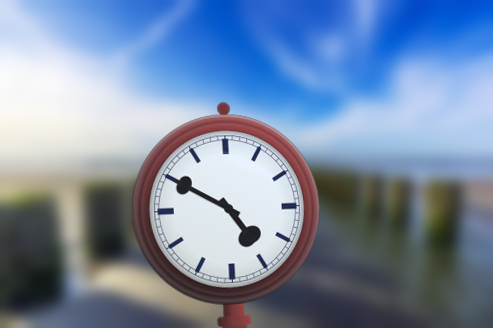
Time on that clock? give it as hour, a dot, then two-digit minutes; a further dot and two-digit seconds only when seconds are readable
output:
4.50
